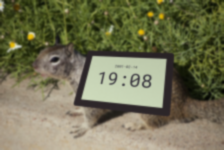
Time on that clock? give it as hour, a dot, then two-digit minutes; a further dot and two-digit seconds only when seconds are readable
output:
19.08
